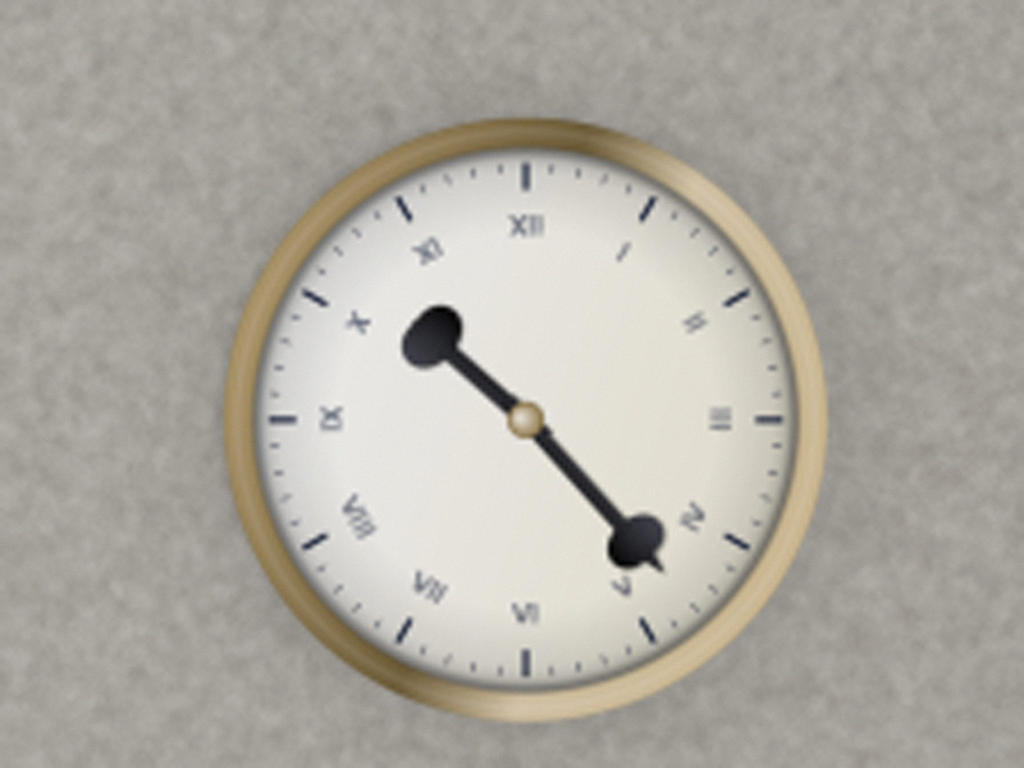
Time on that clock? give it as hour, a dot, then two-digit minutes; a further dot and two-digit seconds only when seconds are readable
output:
10.23
